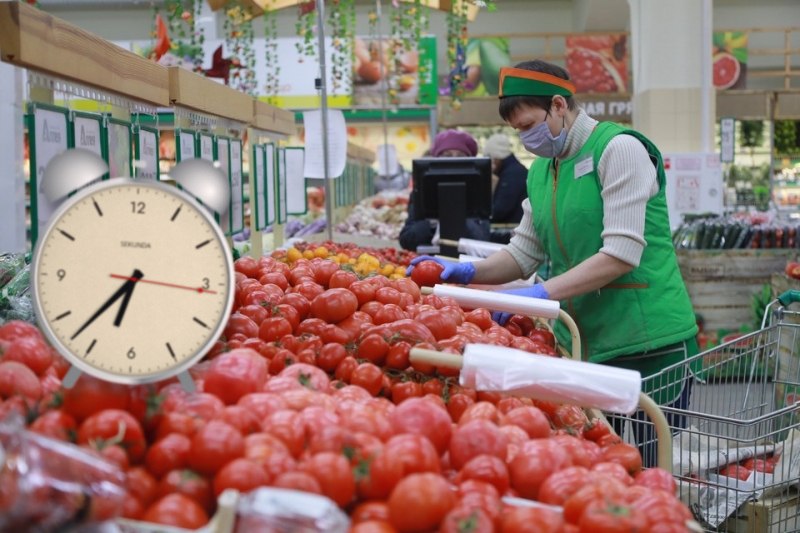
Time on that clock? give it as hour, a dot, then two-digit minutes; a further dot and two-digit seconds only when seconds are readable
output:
6.37.16
